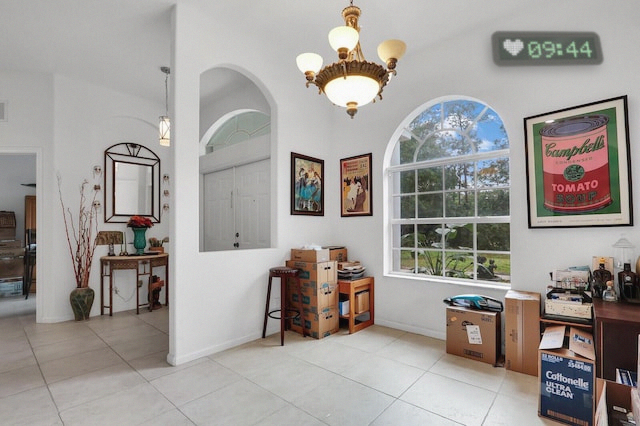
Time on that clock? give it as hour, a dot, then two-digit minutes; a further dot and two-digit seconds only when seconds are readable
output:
9.44
